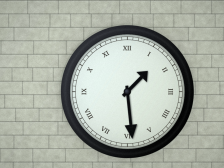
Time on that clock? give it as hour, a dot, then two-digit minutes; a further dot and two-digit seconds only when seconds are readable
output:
1.29
